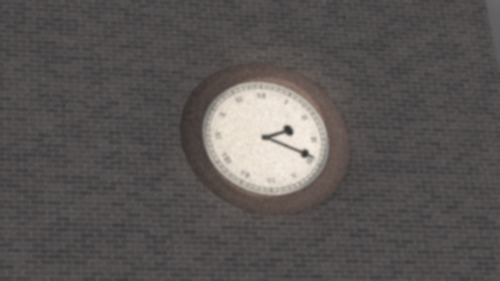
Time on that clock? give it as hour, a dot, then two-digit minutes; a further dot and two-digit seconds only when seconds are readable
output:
2.19
